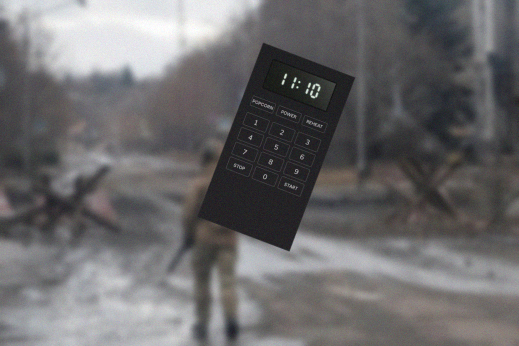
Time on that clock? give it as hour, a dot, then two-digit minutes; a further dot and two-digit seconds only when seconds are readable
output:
11.10
